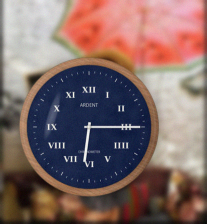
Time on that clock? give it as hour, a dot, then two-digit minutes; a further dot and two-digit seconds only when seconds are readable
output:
6.15
